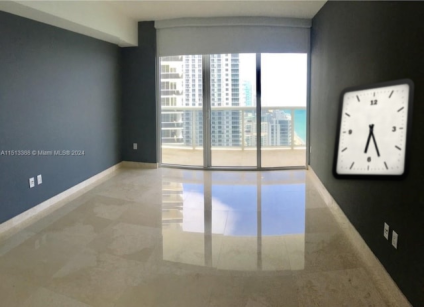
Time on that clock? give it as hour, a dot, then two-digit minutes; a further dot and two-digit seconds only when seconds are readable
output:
6.26
